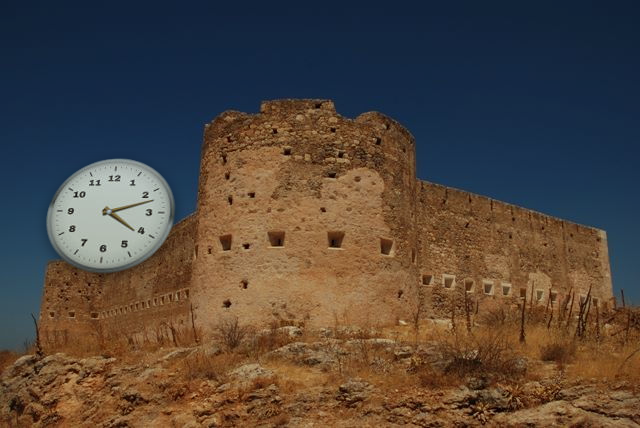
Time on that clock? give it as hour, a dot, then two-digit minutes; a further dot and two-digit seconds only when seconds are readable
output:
4.12
